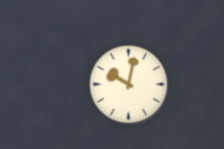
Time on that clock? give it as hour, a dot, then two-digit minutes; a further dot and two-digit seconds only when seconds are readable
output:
10.02
